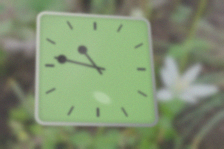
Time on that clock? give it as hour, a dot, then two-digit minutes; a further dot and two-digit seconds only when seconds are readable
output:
10.47
